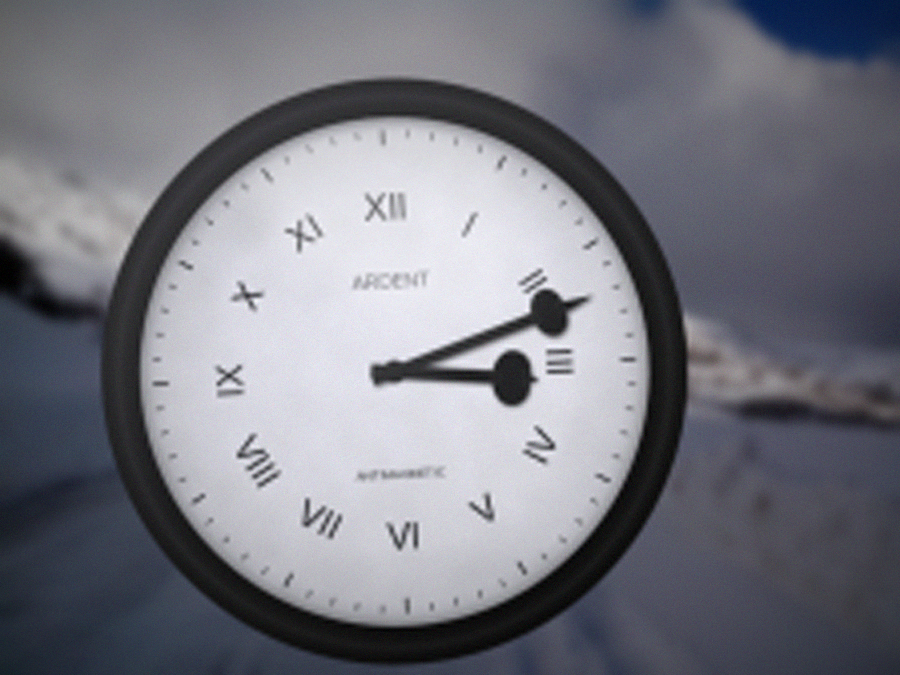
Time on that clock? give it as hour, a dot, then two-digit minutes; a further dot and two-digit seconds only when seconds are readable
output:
3.12
